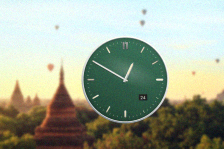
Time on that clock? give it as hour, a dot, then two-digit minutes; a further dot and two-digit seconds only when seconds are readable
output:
12.50
